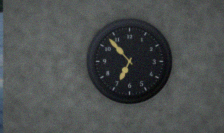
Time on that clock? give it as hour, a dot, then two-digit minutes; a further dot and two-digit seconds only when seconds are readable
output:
6.53
